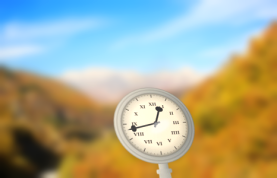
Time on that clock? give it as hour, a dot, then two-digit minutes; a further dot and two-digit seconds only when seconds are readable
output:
12.43
